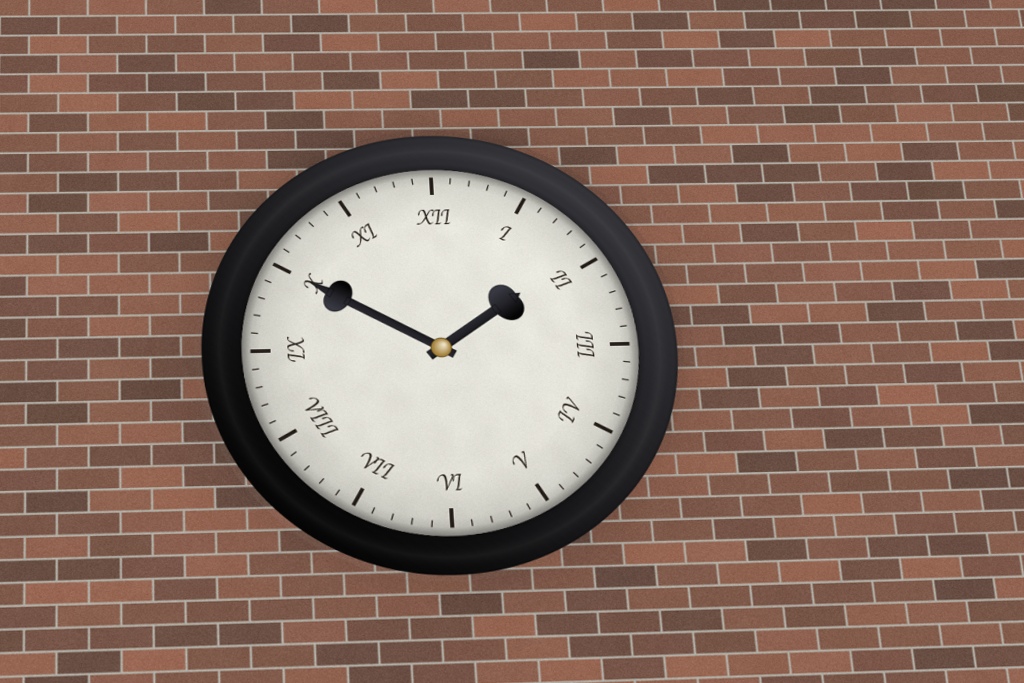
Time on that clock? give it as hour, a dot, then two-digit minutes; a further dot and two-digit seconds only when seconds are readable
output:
1.50
